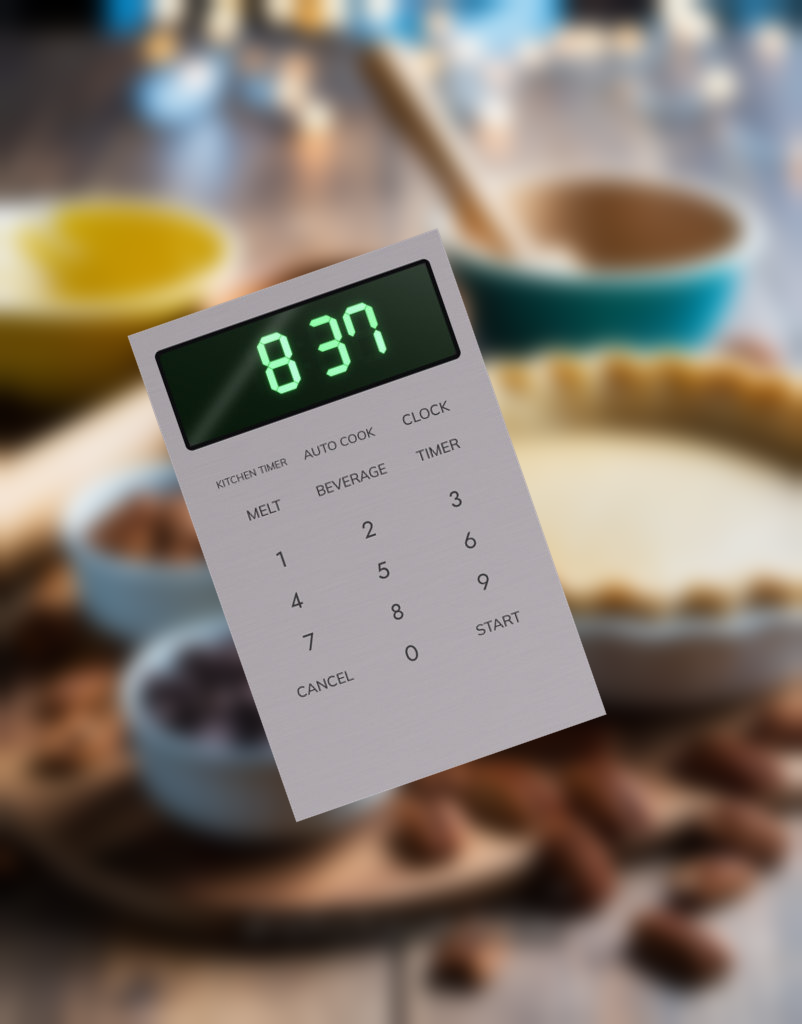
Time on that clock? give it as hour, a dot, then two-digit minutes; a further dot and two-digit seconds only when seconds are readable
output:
8.37
